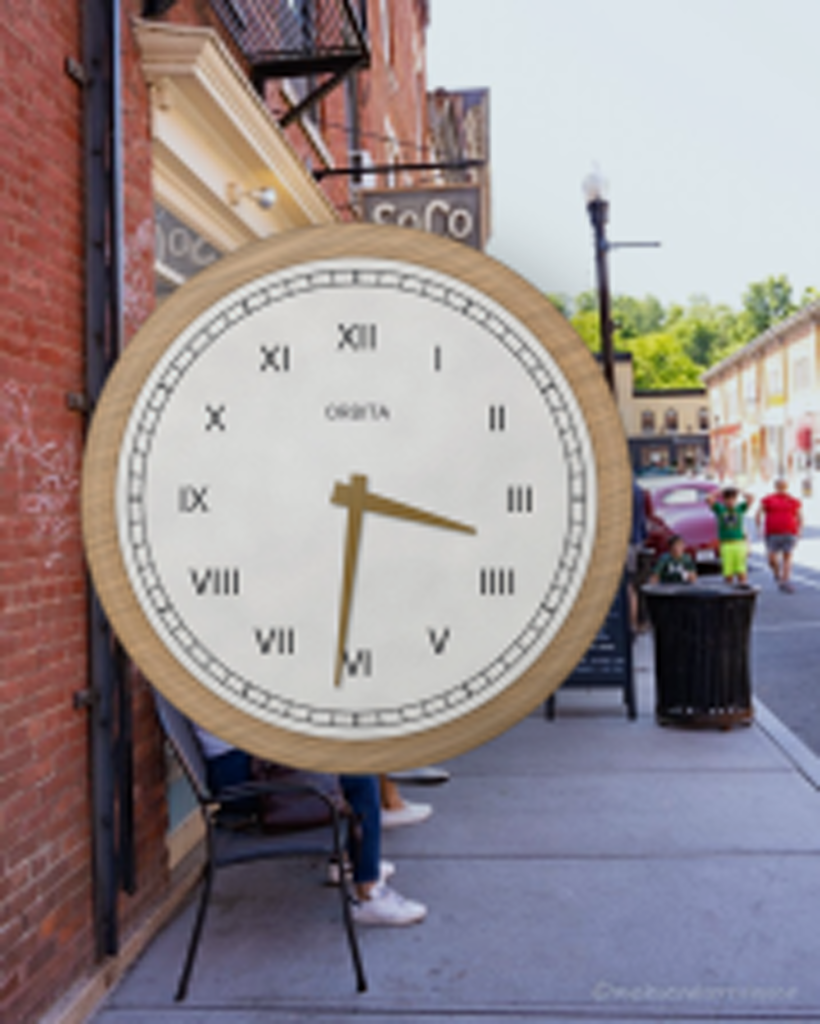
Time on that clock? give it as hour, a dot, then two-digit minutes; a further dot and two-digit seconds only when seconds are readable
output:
3.31
